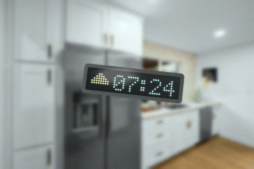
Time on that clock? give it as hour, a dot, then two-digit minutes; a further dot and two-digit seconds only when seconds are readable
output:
7.24
